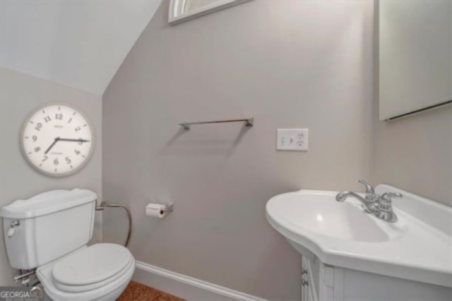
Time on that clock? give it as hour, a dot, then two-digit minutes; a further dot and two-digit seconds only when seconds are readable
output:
7.15
